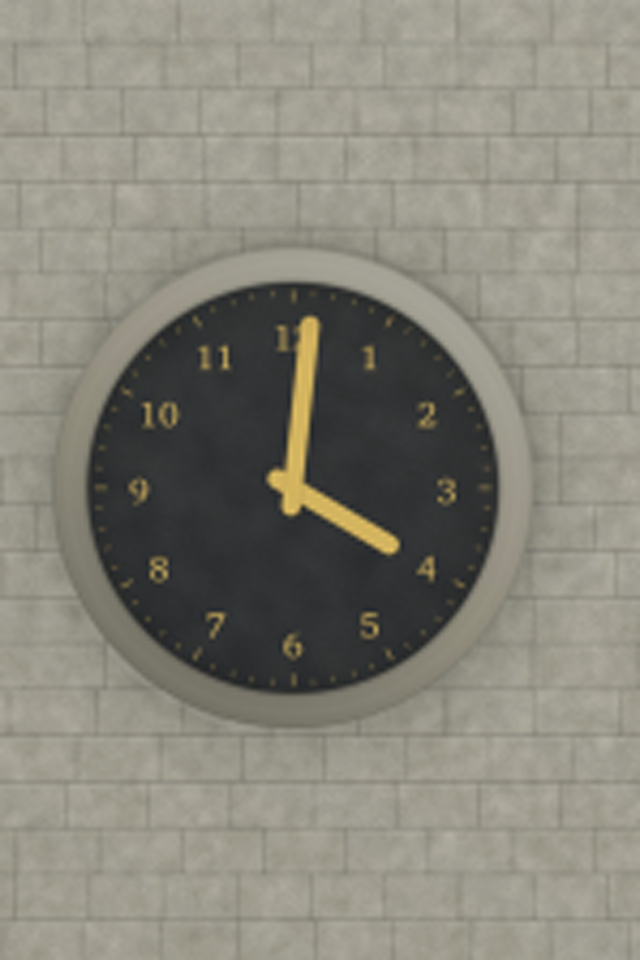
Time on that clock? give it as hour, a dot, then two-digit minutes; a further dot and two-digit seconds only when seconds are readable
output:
4.01
